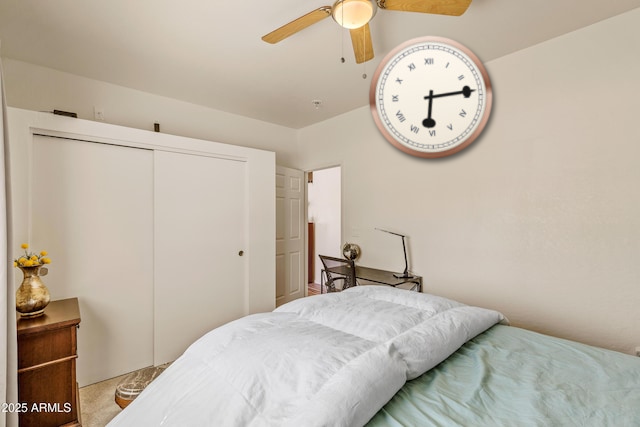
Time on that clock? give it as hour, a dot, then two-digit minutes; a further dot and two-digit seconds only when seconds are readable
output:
6.14
